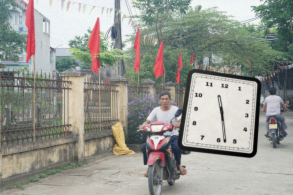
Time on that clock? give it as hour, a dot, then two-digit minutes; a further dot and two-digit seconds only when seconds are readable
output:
11.28
